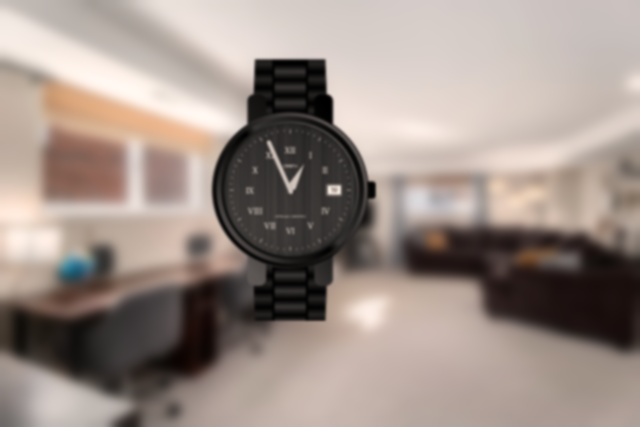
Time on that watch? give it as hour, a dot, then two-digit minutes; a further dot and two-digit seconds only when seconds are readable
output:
12.56
